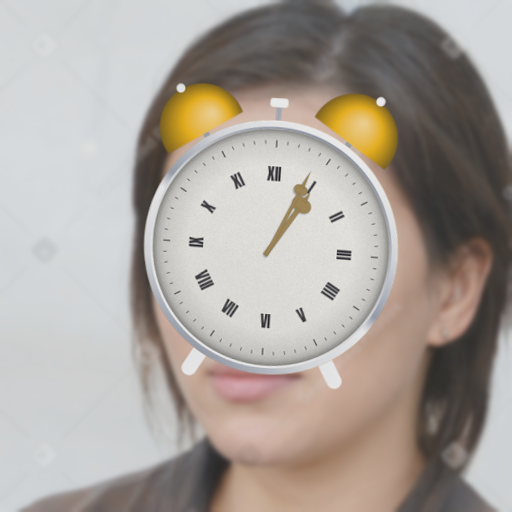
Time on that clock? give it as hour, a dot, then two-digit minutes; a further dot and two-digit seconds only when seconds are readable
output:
1.04
